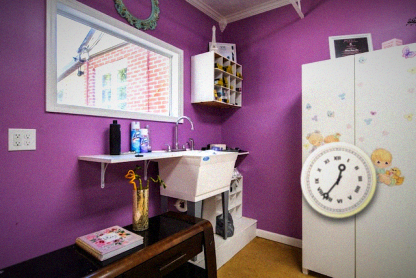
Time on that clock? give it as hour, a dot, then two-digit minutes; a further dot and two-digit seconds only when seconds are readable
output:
12.37
